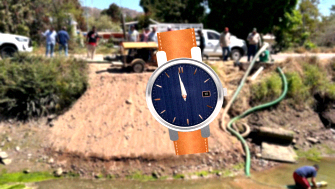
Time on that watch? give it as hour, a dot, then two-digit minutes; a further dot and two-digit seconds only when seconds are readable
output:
11.59
